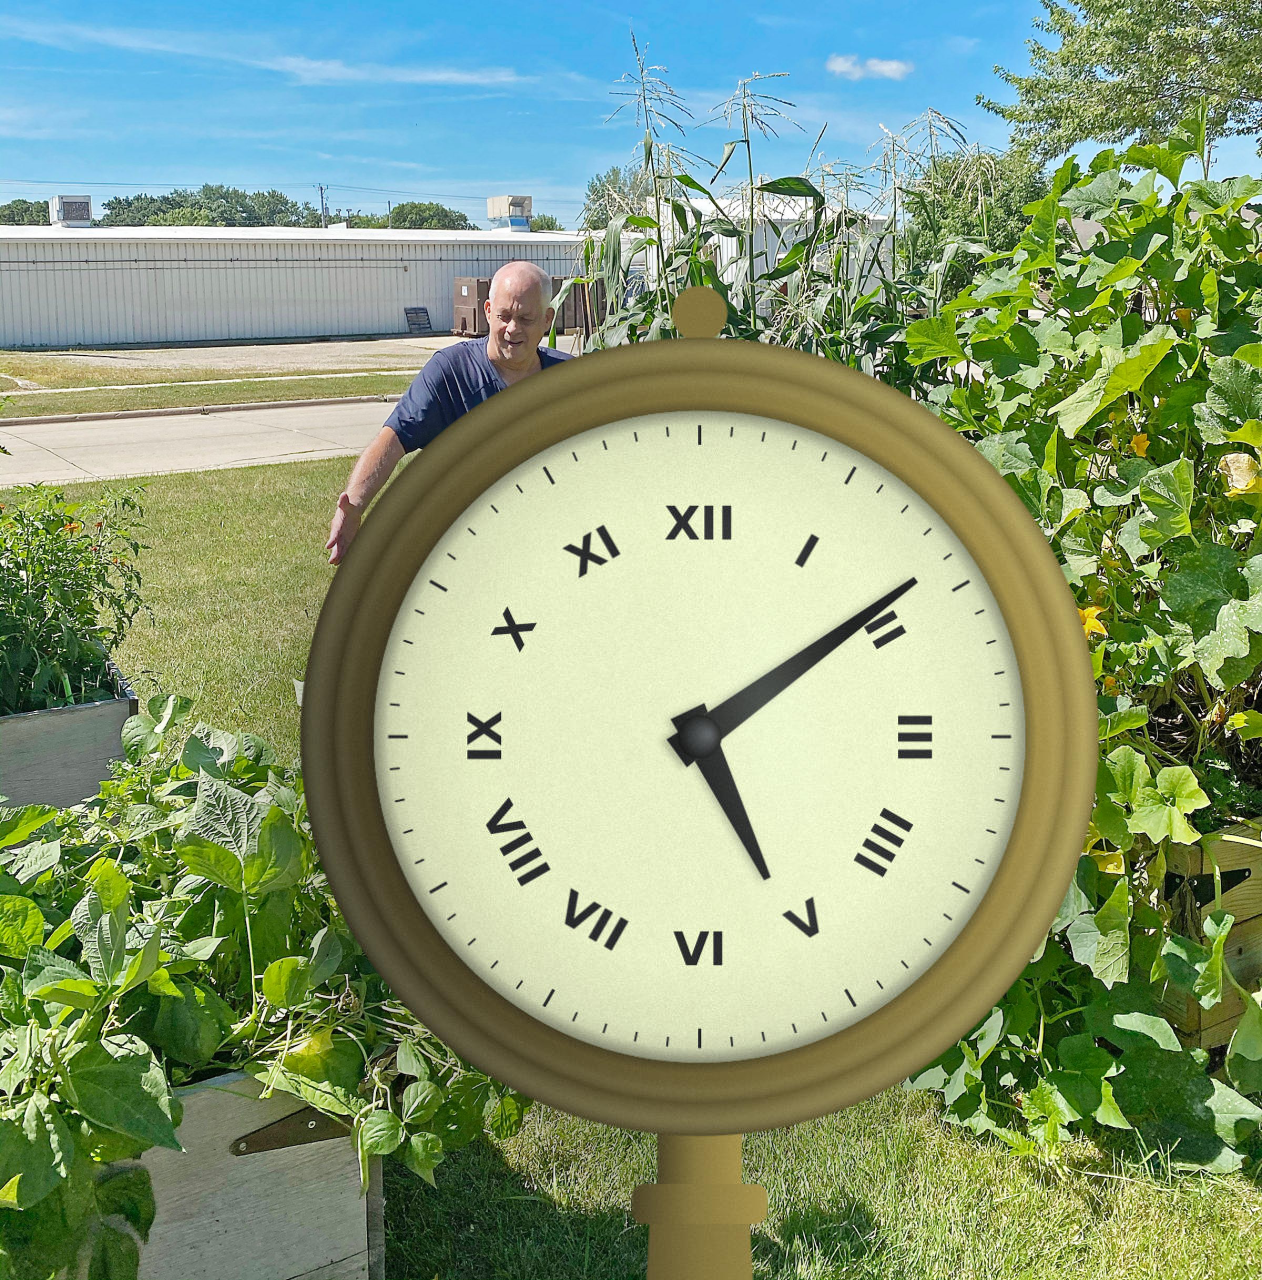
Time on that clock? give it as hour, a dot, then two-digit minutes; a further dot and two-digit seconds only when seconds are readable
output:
5.09
